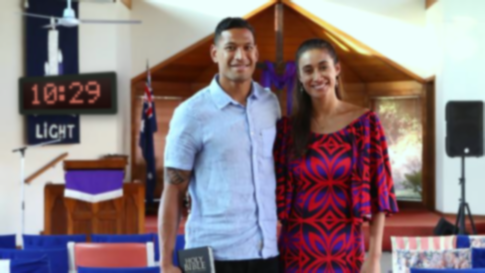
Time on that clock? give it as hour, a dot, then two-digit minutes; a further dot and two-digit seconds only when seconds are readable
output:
10.29
